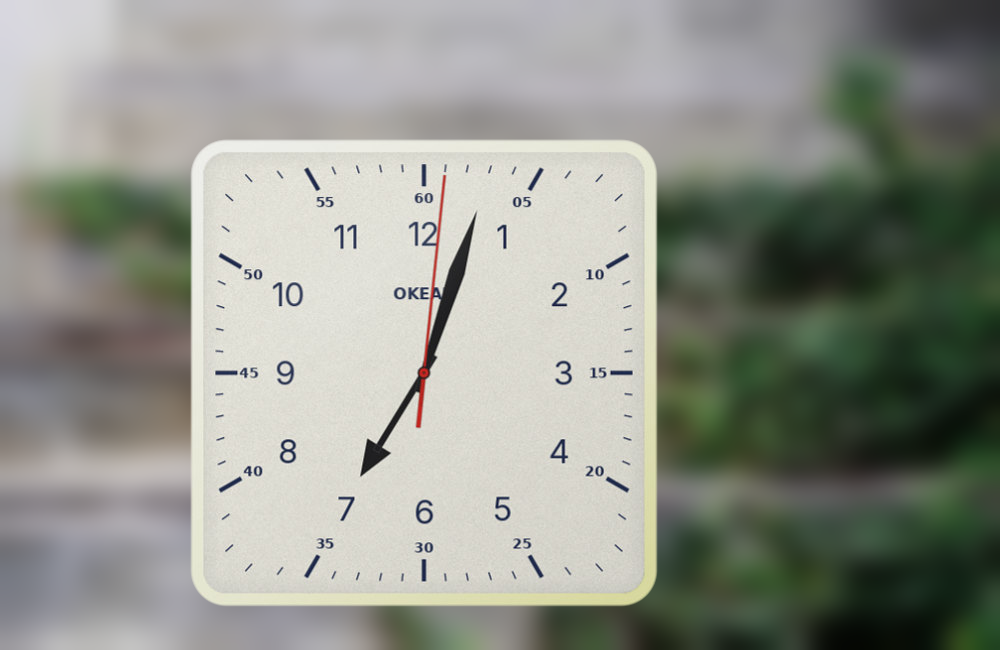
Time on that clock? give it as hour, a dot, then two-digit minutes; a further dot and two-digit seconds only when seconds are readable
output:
7.03.01
